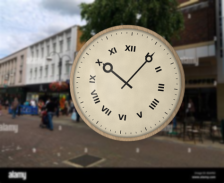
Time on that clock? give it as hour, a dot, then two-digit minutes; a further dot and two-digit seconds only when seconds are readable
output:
10.06
